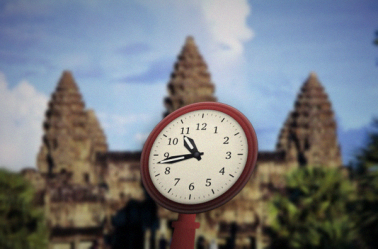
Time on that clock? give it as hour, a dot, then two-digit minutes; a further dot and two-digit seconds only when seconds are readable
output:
10.43
